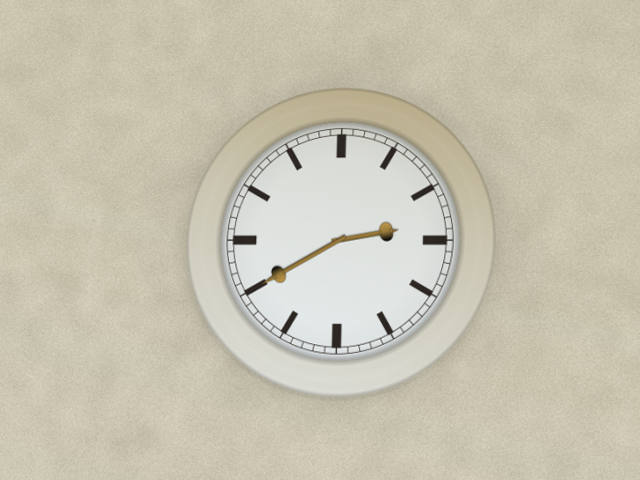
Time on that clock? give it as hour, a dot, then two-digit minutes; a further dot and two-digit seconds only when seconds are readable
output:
2.40
